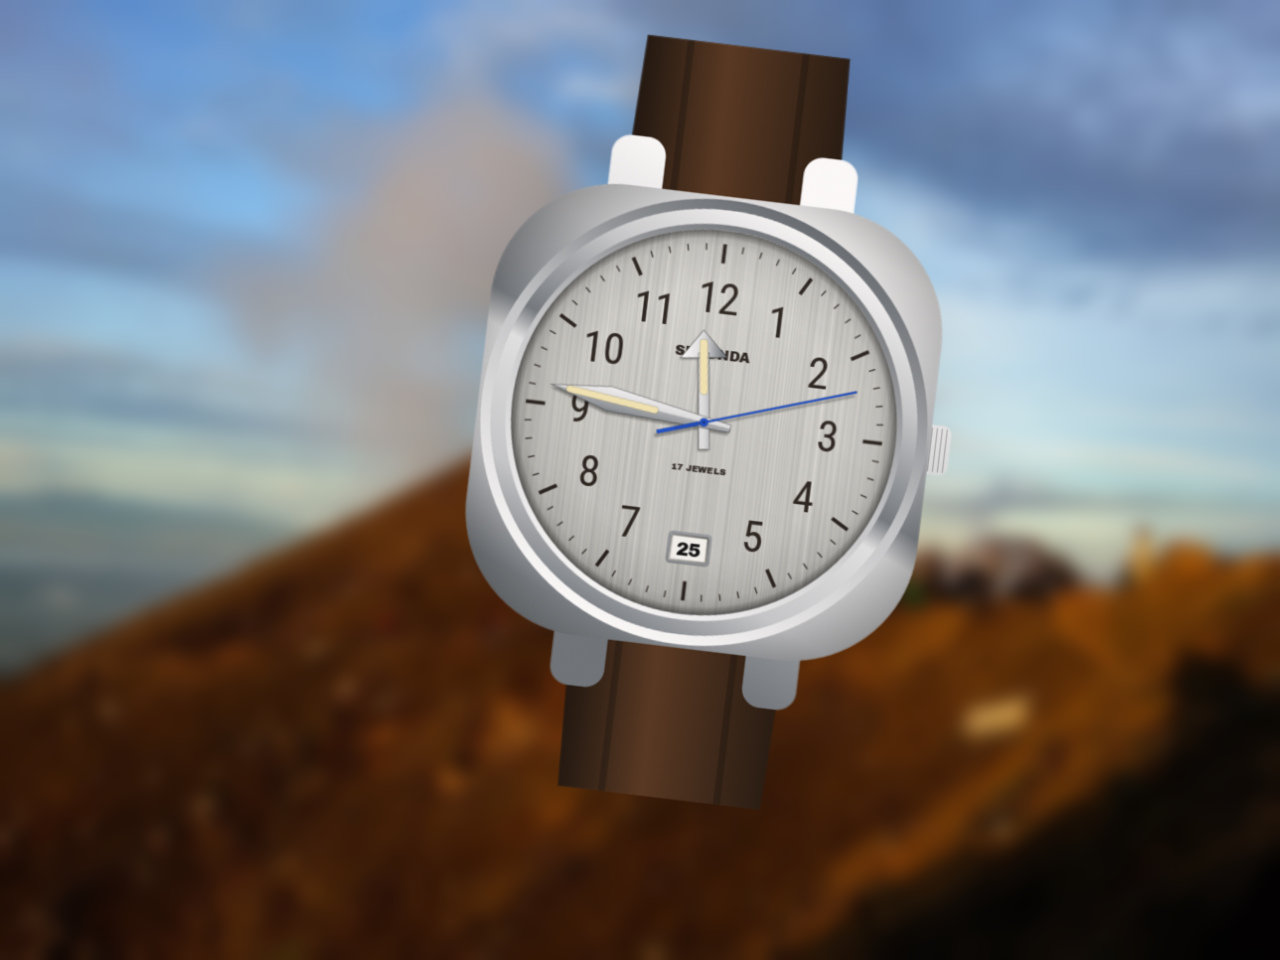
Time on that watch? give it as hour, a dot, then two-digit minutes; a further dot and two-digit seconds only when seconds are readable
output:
11.46.12
